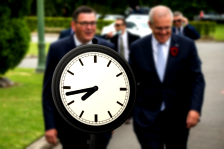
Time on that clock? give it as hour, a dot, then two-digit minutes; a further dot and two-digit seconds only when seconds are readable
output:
7.43
